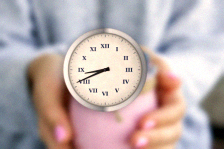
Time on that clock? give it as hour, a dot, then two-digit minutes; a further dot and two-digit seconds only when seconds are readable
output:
8.41
